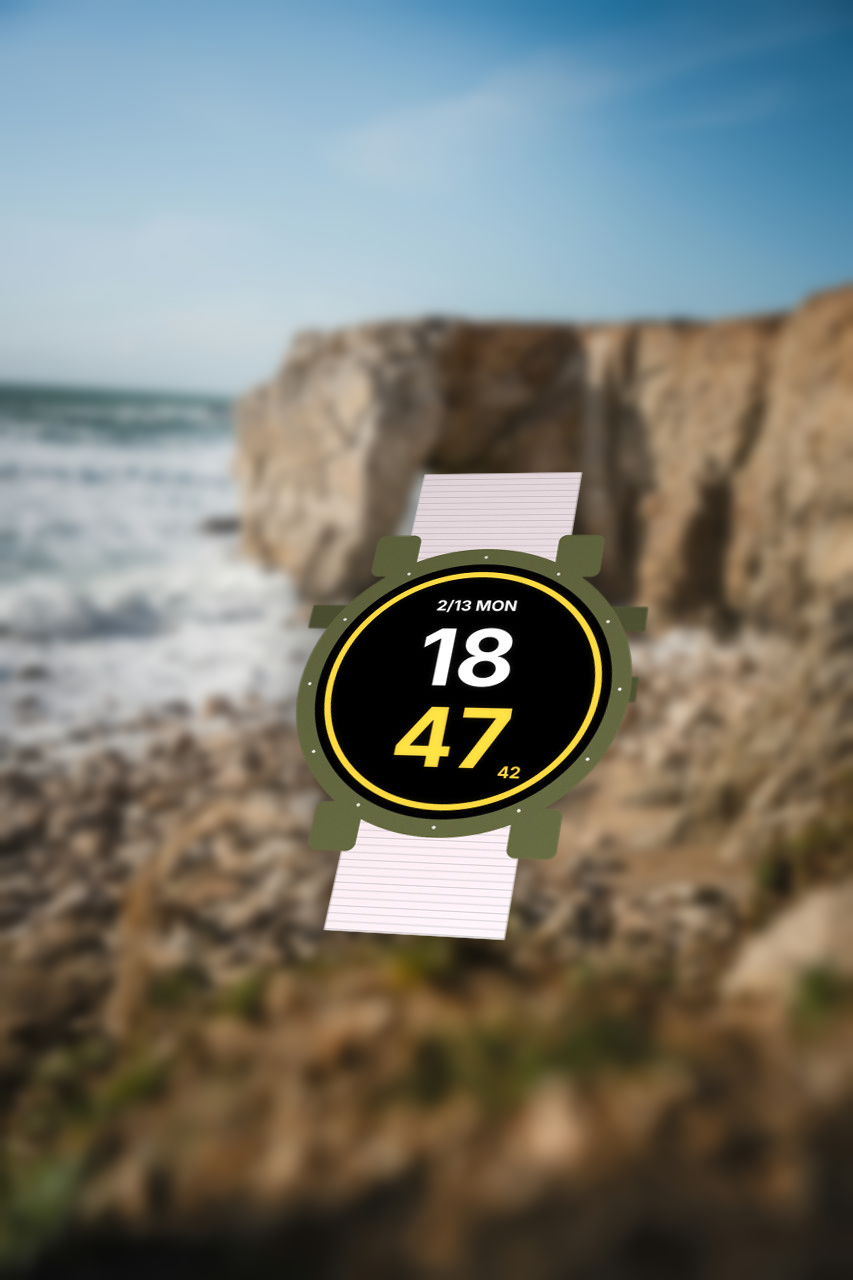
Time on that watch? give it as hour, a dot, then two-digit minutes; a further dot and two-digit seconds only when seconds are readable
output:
18.47.42
